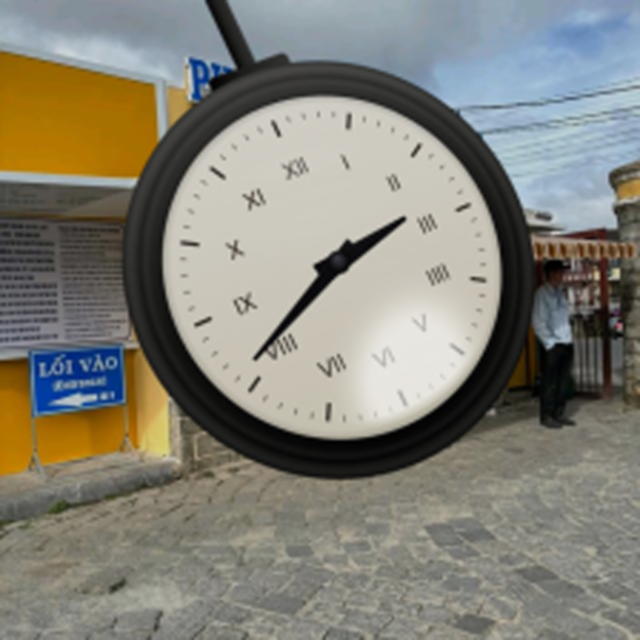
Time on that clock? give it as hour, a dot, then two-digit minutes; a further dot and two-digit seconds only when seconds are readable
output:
2.41
